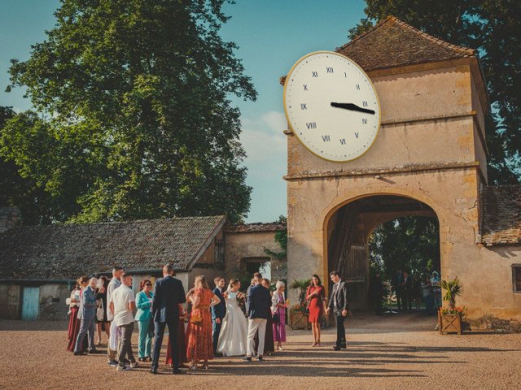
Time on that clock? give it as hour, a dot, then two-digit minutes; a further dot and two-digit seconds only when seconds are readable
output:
3.17
